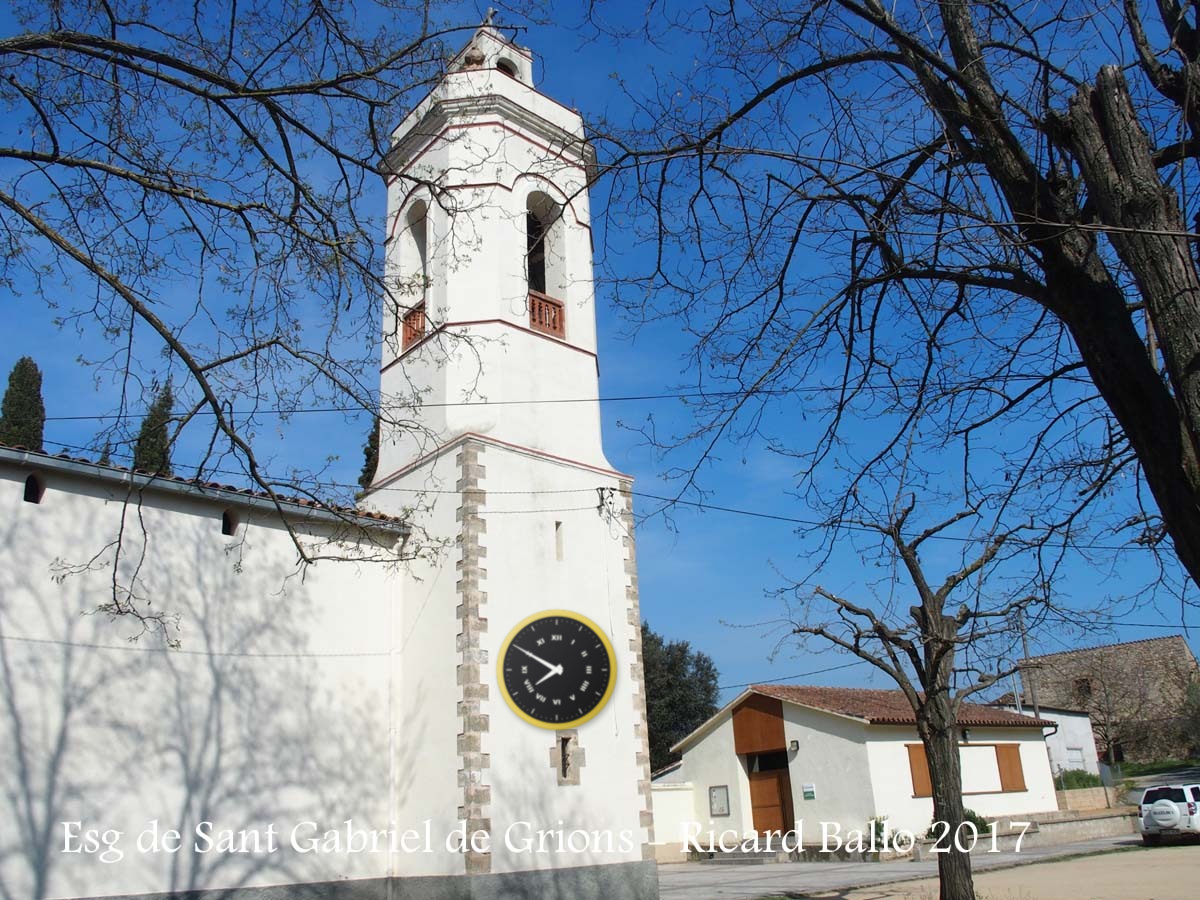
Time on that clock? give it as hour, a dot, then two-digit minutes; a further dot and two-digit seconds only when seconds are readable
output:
7.50
